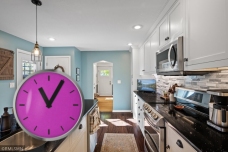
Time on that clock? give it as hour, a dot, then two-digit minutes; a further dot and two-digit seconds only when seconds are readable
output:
11.05
